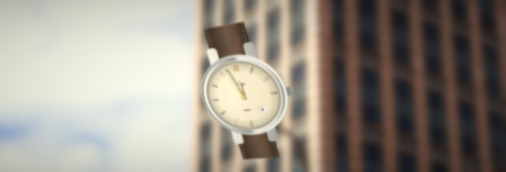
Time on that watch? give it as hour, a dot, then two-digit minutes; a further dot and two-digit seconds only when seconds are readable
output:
11.57
